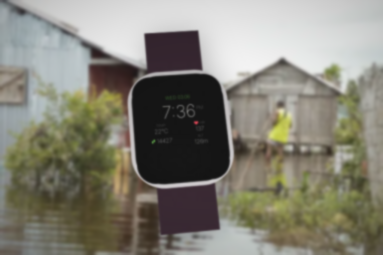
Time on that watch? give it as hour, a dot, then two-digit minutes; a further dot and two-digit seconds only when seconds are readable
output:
7.36
